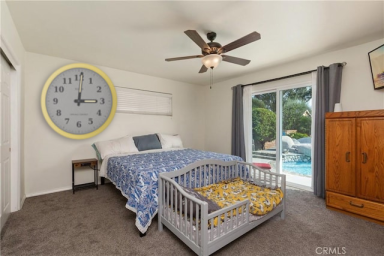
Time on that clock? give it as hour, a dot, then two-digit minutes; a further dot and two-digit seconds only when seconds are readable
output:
3.01
